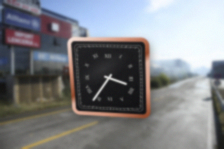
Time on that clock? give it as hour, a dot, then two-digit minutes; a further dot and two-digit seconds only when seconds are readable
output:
3.36
